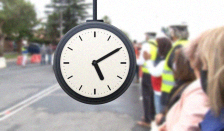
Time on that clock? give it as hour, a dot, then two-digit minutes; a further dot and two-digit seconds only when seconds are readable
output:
5.10
